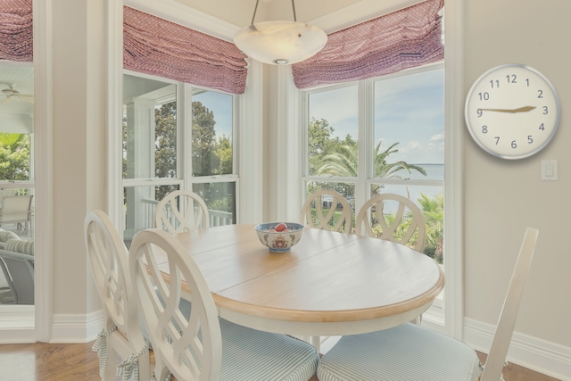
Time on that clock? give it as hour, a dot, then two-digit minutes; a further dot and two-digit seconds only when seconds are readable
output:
2.46
